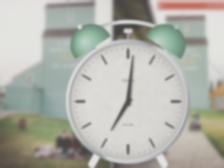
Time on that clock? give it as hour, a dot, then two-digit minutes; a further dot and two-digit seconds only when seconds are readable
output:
7.01
